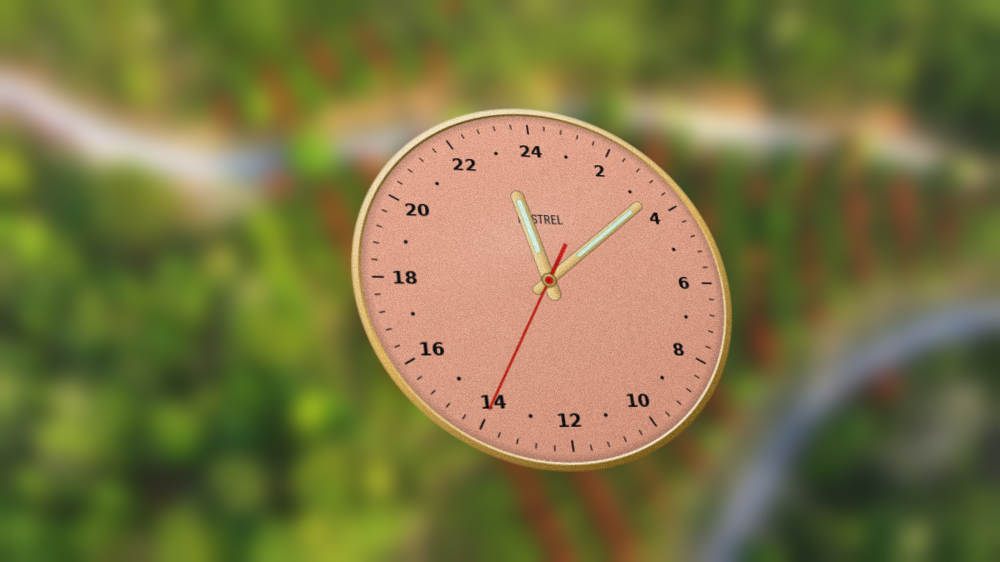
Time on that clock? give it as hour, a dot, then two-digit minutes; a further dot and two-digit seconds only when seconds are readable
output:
23.08.35
